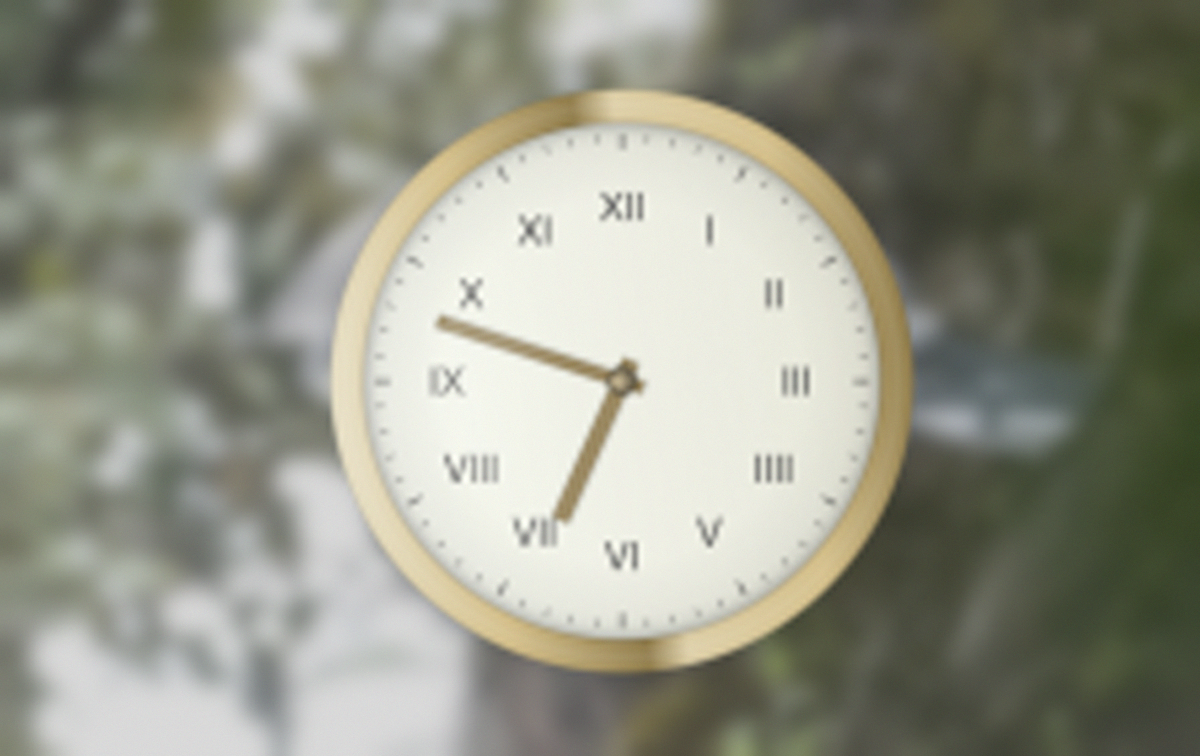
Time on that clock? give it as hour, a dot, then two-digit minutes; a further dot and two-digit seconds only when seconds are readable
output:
6.48
